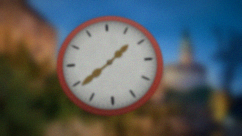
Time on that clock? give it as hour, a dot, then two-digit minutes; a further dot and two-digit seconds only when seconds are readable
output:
1.39
